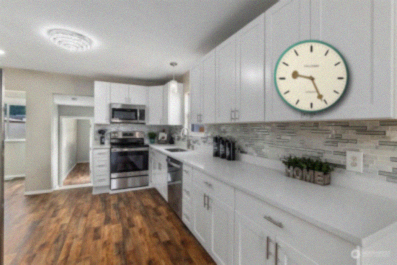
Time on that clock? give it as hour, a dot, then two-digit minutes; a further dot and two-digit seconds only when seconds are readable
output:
9.26
